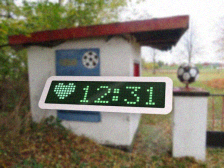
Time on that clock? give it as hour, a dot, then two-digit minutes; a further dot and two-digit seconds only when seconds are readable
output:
12.31
